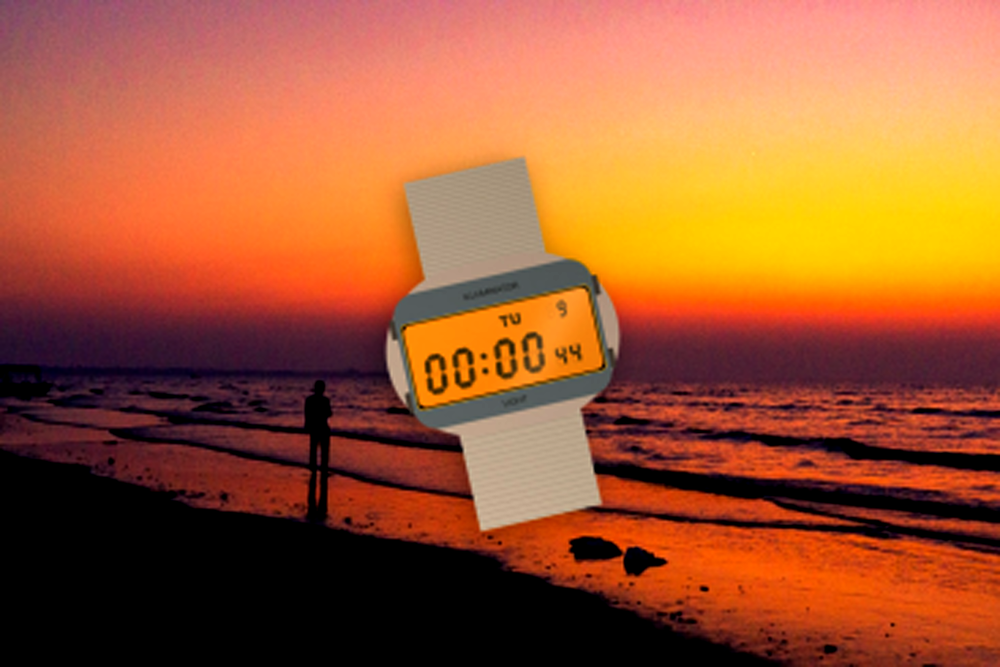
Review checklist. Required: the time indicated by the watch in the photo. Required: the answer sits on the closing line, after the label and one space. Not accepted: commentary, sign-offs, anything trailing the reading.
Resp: 0:00:44
